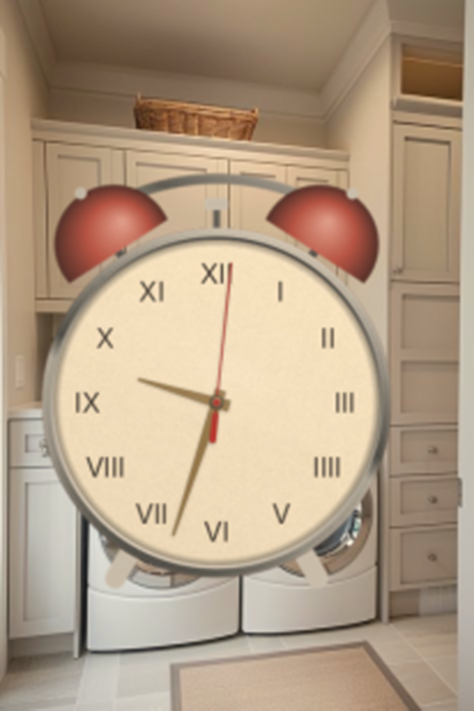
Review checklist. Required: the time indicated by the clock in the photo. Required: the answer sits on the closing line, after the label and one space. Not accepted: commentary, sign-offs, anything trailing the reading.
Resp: 9:33:01
